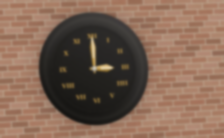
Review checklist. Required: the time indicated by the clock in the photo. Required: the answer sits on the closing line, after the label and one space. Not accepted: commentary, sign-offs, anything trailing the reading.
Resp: 3:00
